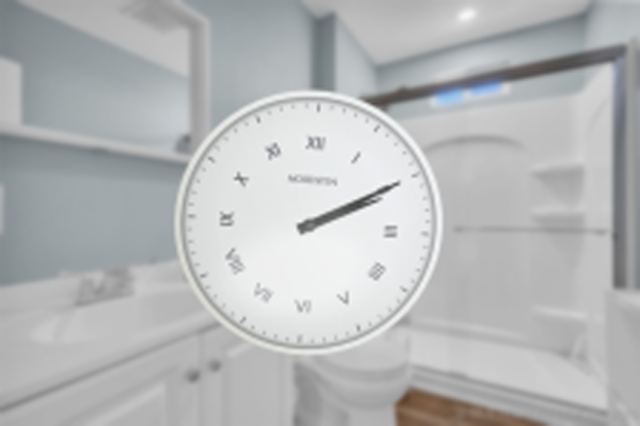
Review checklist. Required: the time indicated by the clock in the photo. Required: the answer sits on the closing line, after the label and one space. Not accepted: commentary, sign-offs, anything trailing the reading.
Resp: 2:10
